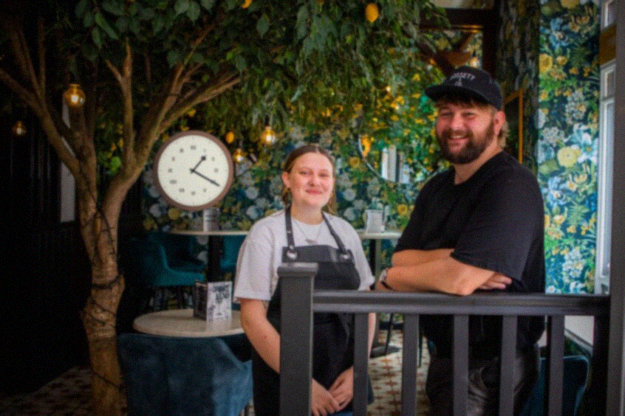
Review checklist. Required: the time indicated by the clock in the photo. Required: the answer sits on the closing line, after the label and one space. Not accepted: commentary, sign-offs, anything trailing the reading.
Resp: 1:20
